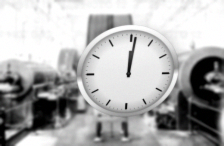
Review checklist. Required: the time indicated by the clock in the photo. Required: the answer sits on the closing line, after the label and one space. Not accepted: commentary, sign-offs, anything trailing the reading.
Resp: 12:01
